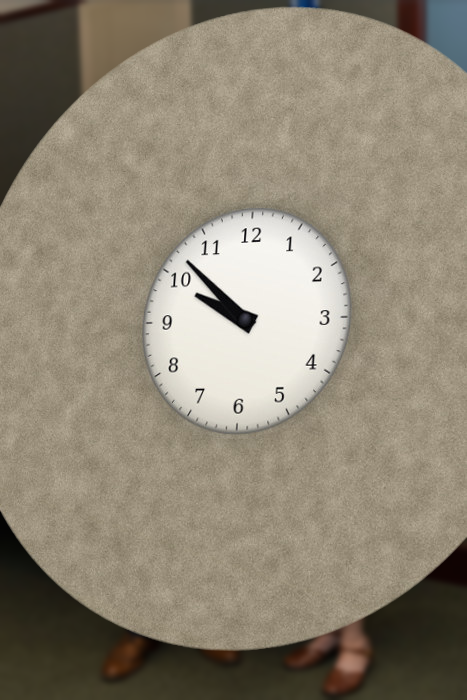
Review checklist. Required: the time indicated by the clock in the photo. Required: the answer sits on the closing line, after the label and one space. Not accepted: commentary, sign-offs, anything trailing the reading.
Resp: 9:52
